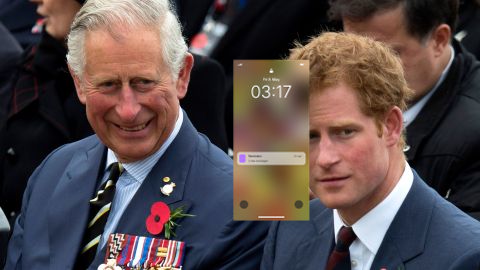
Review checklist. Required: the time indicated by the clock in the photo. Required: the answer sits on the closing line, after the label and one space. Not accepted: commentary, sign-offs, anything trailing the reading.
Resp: 3:17
